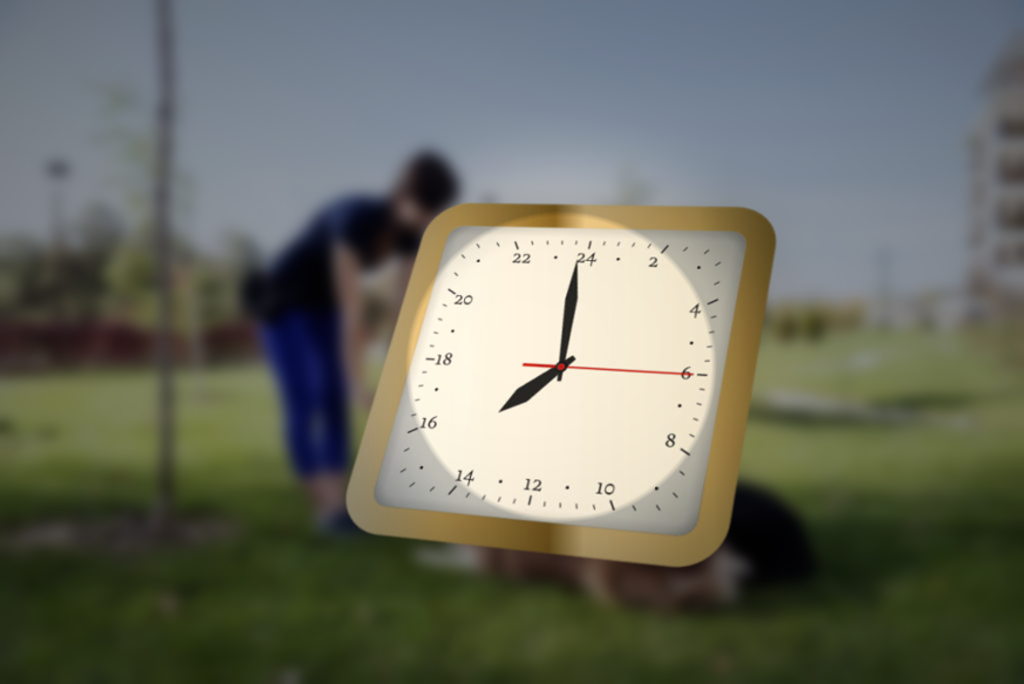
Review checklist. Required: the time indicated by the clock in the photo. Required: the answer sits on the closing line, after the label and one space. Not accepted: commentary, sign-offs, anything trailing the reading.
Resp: 14:59:15
